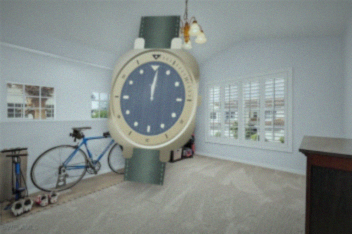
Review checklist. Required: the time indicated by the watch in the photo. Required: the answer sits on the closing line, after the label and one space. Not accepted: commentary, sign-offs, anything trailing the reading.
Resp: 12:01
